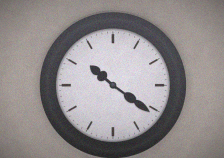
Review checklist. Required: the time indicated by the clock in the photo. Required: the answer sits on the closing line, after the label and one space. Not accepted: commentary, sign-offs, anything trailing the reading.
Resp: 10:21
